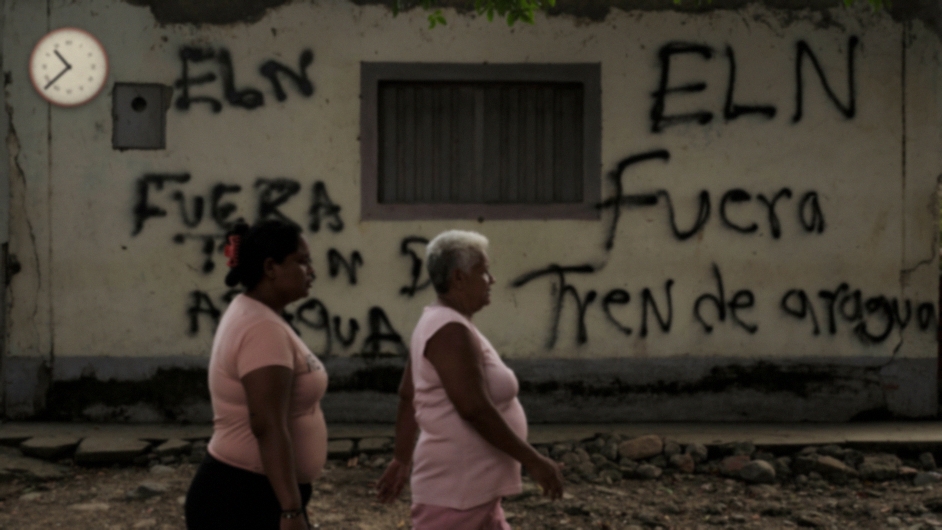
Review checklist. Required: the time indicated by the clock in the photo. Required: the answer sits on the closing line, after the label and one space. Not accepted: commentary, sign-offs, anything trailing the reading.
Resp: 10:38
